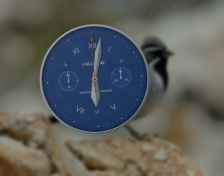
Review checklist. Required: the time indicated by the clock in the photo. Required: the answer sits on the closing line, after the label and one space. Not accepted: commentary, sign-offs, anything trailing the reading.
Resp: 6:02
